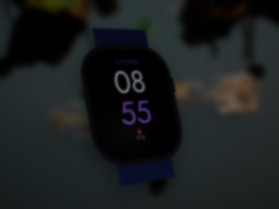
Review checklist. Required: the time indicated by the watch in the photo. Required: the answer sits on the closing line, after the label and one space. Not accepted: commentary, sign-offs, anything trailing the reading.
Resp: 8:55
